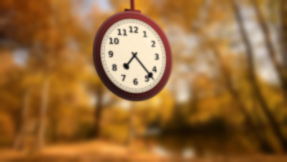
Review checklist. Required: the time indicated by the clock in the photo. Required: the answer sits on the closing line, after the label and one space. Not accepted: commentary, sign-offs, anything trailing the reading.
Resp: 7:23
